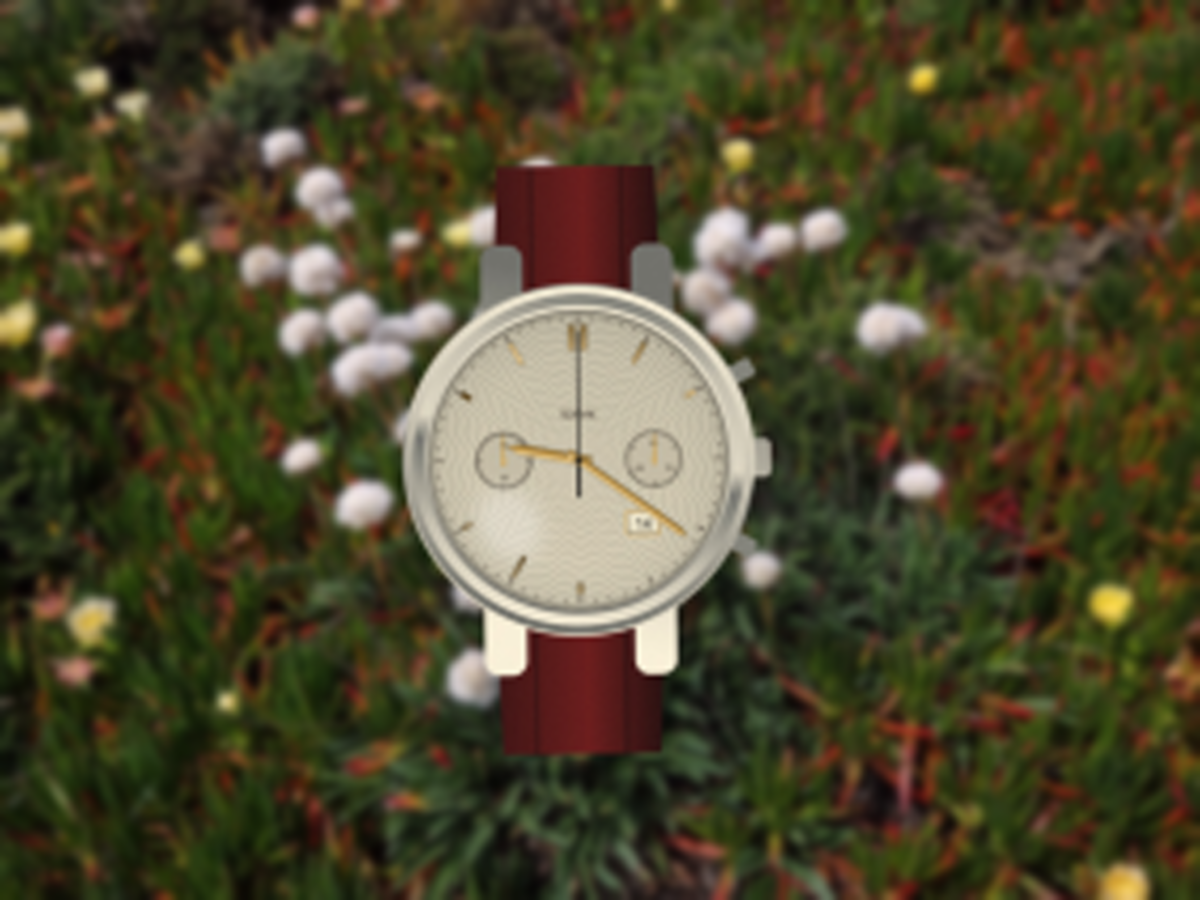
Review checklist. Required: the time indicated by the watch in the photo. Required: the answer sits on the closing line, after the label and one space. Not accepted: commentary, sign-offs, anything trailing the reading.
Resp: 9:21
